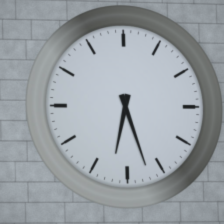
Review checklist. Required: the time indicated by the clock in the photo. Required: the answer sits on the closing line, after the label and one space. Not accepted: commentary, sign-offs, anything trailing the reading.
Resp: 6:27
